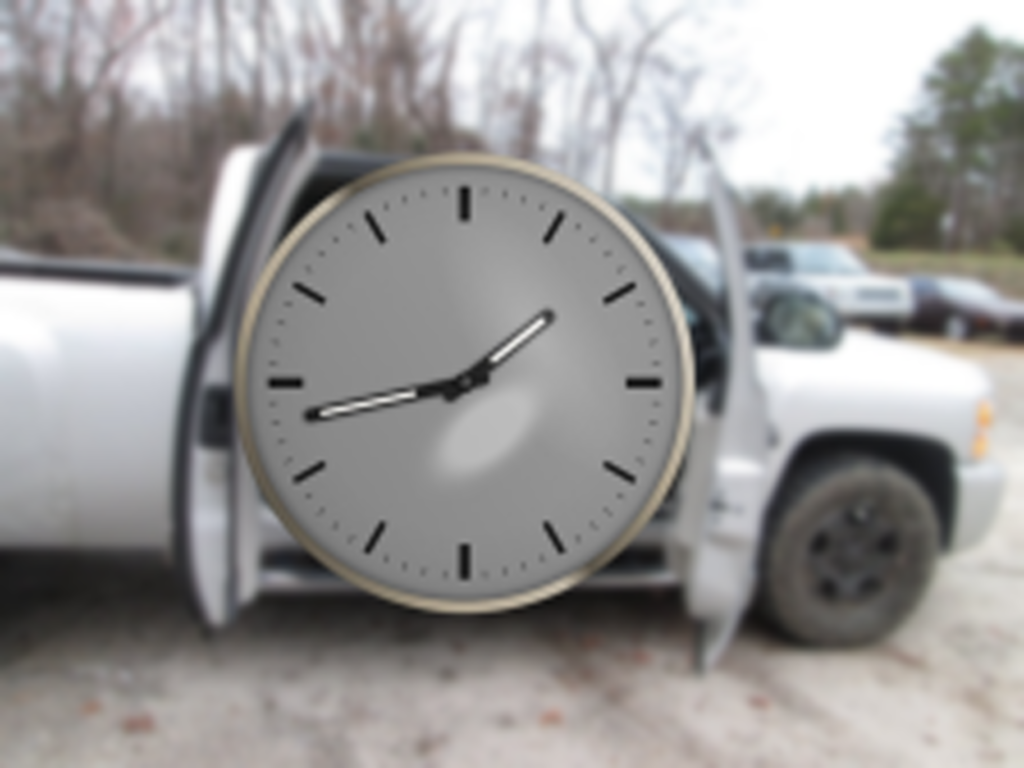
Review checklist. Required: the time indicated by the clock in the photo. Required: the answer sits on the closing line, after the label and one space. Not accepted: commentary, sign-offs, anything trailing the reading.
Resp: 1:43
